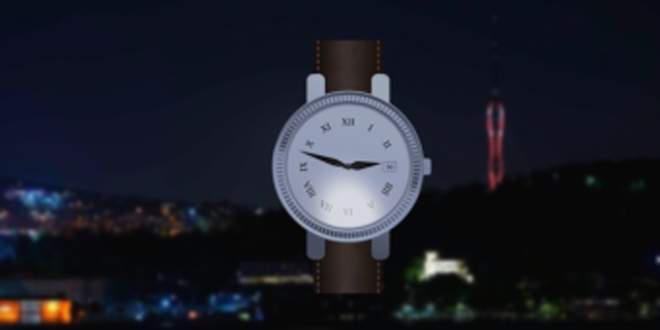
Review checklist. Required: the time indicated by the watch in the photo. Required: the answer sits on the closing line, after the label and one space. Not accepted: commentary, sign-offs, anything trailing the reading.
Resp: 2:48
